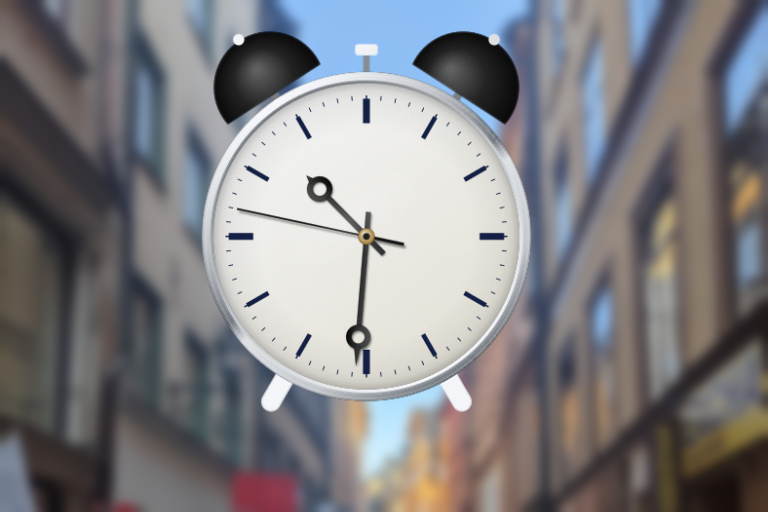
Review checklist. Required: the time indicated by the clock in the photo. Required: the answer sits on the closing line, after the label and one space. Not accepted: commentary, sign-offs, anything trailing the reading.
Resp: 10:30:47
